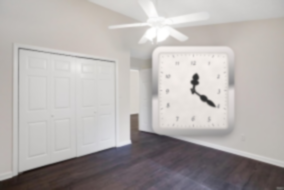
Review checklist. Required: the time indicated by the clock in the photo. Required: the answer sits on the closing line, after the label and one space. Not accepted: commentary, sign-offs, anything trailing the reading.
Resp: 12:21
